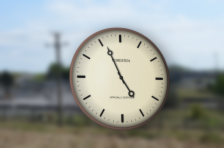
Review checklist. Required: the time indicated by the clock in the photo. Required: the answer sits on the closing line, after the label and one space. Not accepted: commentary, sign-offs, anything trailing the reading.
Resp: 4:56
